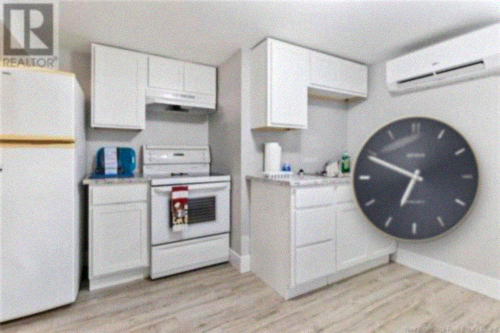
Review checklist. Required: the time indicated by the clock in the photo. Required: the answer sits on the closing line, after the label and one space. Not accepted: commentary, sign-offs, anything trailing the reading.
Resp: 6:49
